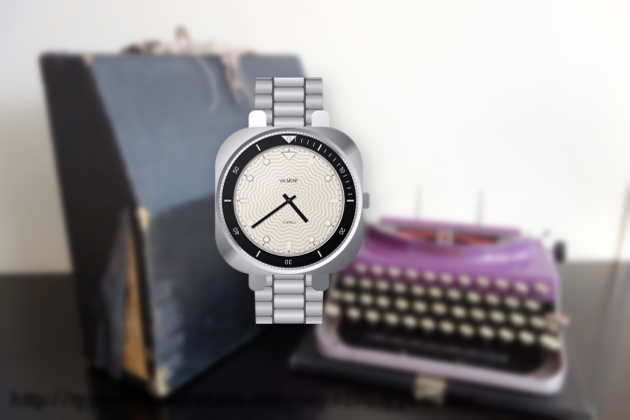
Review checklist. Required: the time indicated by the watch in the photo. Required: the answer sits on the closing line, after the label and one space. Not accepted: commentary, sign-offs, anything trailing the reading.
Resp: 4:39
